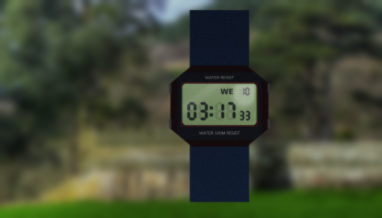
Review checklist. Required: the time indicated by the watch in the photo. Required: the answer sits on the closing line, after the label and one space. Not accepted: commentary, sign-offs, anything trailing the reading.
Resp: 3:17:33
